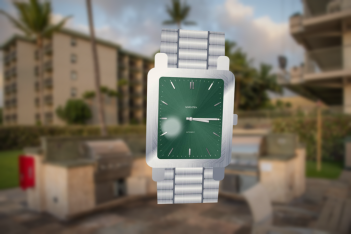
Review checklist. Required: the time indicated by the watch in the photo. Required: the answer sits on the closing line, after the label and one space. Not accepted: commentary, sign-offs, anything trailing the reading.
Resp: 3:15
